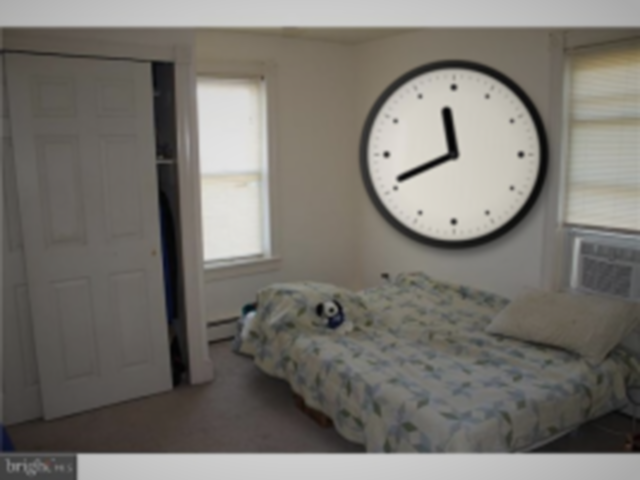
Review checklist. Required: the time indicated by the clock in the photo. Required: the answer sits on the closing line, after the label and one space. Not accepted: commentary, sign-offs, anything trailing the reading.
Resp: 11:41
